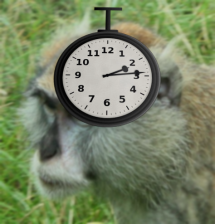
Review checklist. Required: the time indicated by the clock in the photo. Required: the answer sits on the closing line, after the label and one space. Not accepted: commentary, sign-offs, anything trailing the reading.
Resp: 2:14
